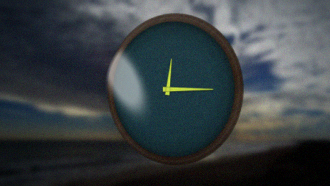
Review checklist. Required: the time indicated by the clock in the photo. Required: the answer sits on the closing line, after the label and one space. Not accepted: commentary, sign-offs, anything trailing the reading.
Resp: 12:15
